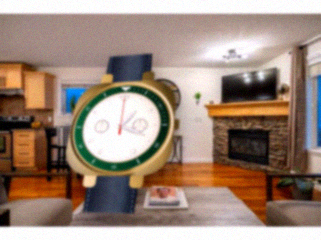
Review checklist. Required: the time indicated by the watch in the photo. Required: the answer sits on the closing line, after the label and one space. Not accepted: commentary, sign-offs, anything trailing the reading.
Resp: 1:19
